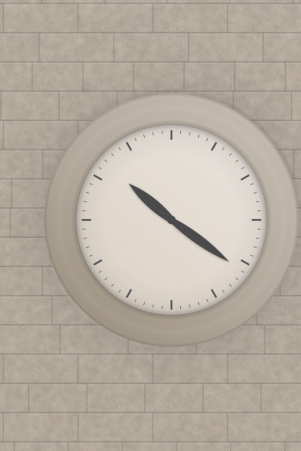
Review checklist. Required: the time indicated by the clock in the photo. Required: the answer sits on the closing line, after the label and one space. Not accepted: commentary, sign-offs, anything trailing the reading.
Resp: 10:21
